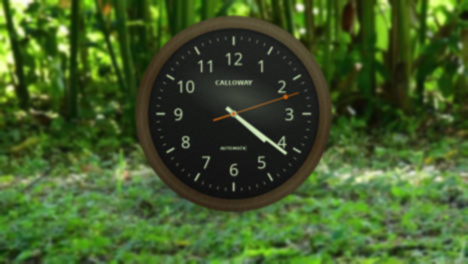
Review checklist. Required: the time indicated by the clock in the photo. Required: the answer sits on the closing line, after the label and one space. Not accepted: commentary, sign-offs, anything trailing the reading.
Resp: 4:21:12
